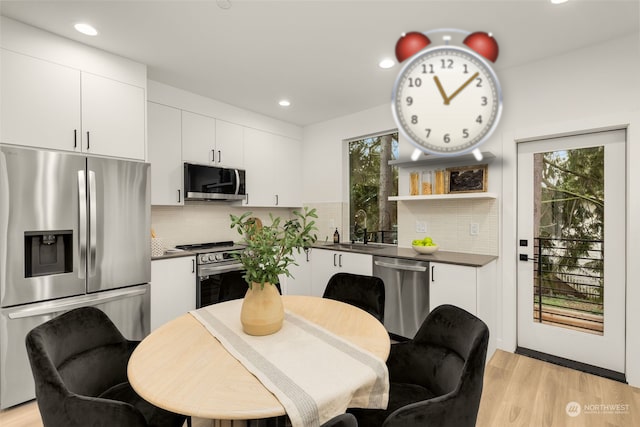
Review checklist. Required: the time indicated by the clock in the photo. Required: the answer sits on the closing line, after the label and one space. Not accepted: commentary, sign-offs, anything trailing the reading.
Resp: 11:08
